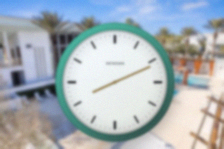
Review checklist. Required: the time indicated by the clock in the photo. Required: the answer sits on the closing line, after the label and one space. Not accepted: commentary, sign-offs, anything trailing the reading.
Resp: 8:11
